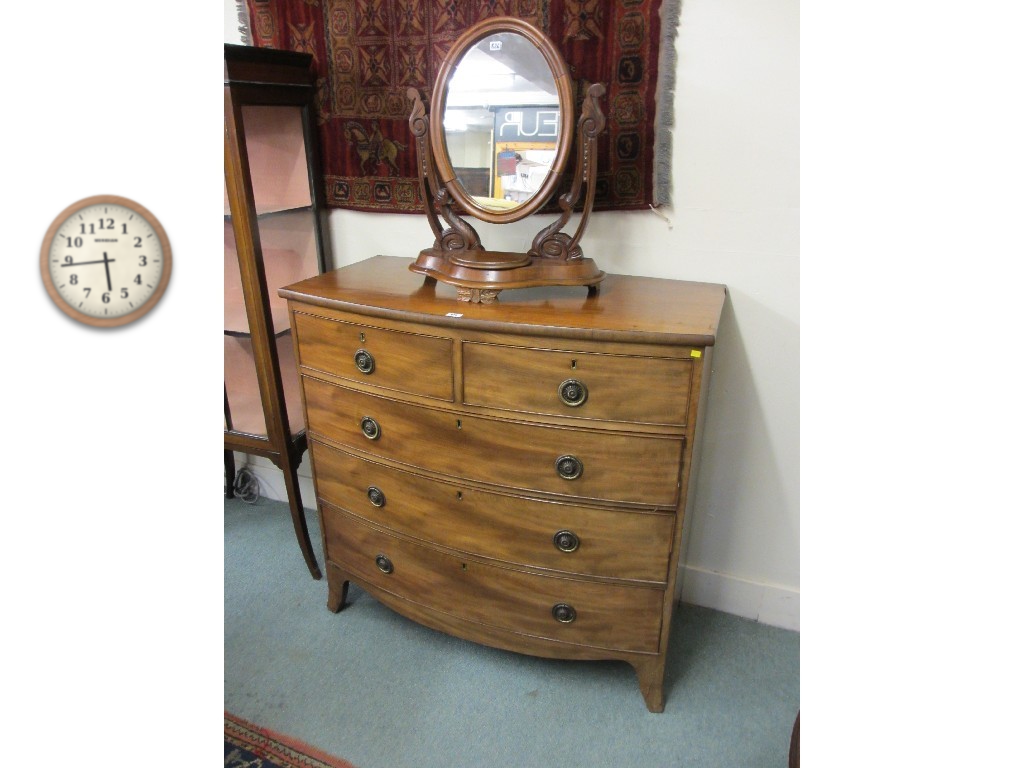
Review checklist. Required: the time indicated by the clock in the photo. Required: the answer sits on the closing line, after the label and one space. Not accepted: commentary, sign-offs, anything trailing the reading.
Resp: 5:44
